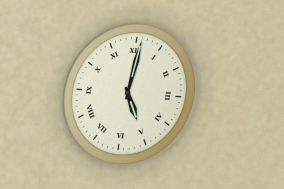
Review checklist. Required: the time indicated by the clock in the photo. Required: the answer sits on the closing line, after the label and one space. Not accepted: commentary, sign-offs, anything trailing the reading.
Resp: 5:01
